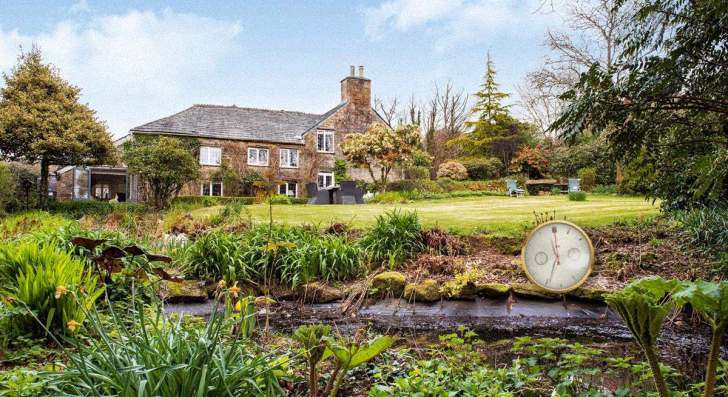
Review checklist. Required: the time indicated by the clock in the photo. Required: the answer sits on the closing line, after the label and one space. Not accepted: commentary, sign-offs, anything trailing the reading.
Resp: 11:34
